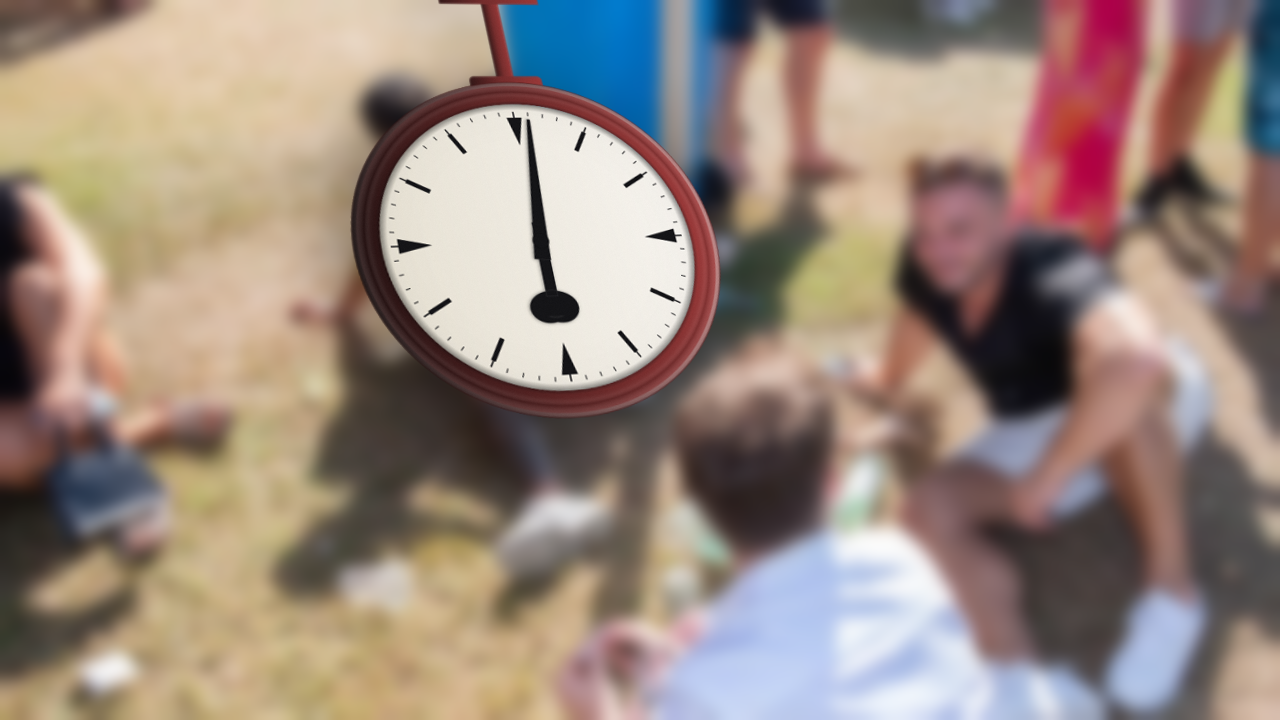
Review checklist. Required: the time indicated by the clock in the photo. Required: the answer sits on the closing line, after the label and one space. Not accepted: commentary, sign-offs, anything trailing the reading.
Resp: 6:01
